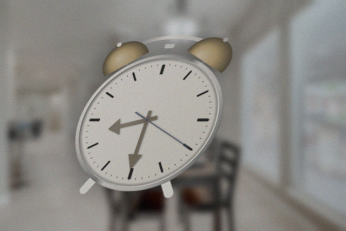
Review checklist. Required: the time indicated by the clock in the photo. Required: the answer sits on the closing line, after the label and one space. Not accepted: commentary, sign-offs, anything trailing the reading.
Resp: 8:30:20
